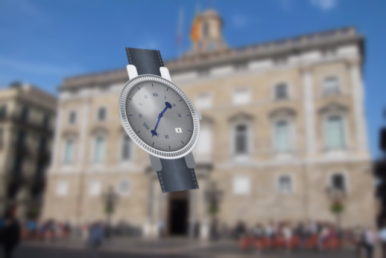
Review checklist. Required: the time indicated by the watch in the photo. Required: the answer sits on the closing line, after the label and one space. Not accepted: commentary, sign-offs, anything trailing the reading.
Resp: 1:36
